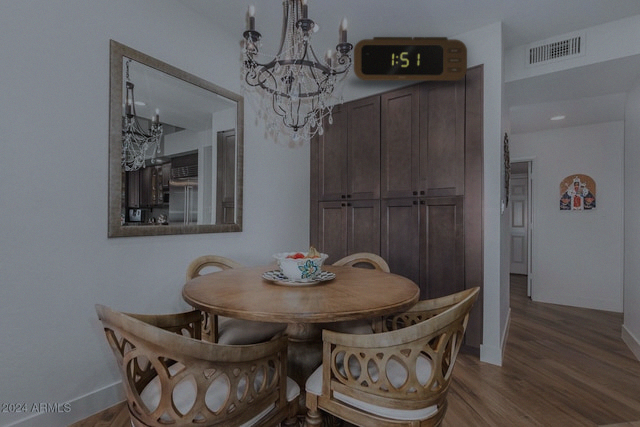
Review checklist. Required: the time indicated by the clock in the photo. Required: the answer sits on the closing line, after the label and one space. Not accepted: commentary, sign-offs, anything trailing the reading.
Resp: 1:51
